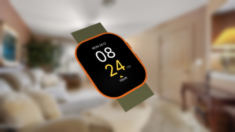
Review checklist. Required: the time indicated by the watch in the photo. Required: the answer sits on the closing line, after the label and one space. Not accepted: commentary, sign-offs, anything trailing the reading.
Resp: 8:24
